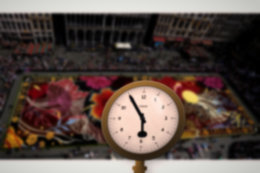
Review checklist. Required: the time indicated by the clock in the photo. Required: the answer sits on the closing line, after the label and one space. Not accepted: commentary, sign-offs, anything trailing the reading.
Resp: 5:55
